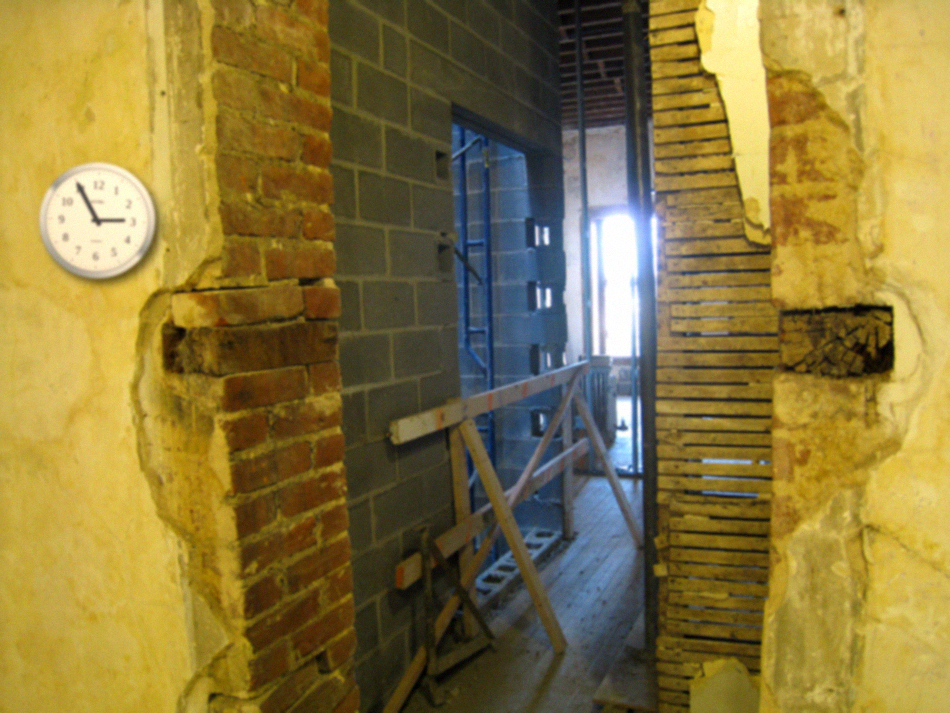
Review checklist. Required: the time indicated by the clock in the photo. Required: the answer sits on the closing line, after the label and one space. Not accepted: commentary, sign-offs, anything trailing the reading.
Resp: 2:55
